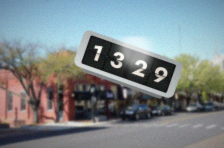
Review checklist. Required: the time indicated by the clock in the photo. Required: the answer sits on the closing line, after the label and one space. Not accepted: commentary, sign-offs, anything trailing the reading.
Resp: 13:29
